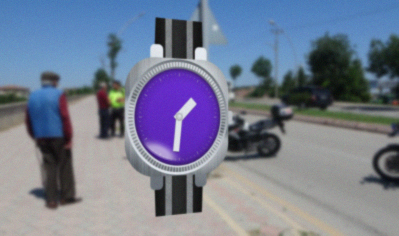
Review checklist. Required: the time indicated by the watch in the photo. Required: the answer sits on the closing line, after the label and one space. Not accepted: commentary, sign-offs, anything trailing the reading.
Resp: 1:31
